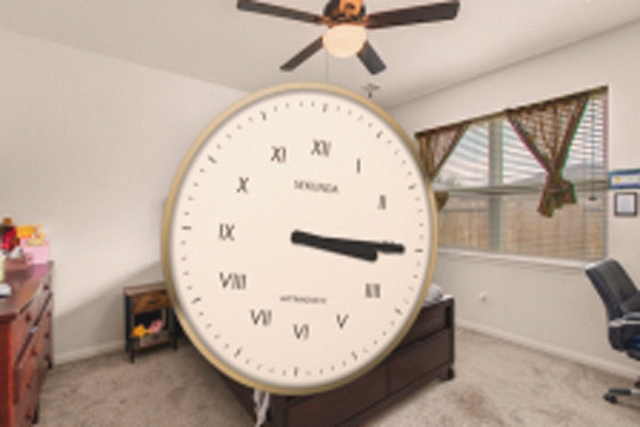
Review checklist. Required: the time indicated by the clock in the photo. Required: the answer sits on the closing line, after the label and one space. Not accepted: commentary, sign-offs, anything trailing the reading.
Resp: 3:15
